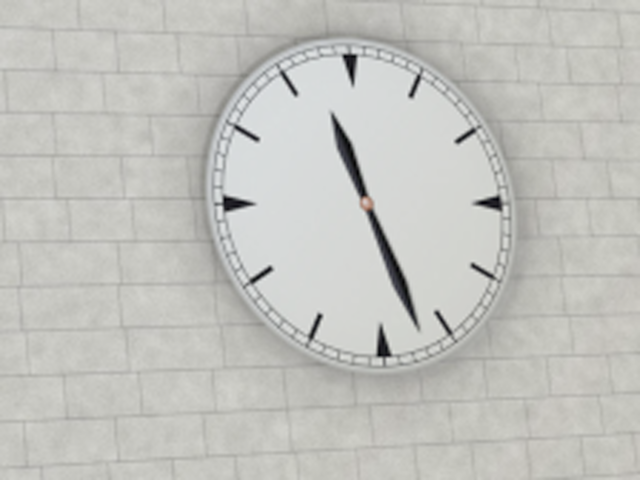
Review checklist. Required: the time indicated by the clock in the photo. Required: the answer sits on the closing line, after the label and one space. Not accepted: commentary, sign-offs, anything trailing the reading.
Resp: 11:27
